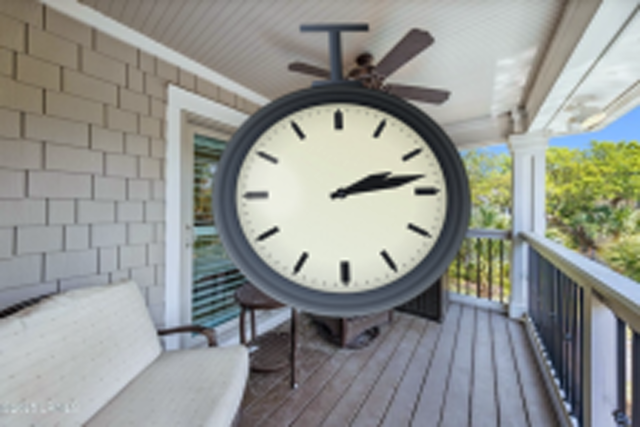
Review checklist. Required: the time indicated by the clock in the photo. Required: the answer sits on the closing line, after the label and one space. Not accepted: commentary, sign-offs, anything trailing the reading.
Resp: 2:13
